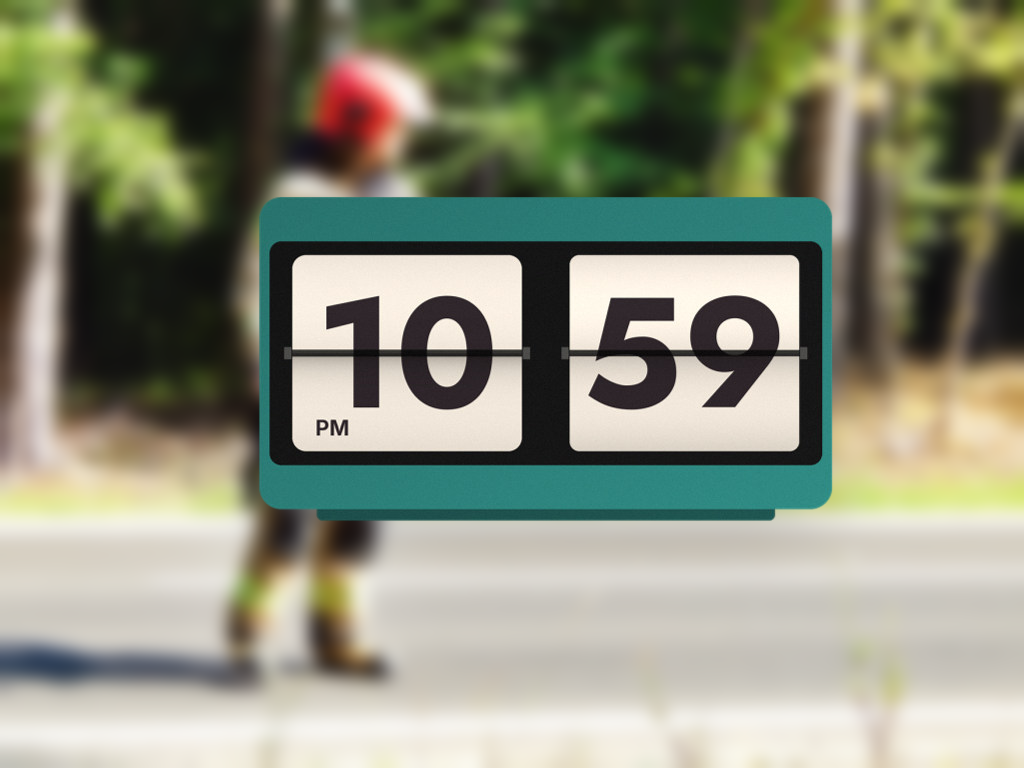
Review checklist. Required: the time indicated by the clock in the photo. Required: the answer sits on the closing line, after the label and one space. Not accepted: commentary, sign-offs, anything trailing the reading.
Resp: 10:59
